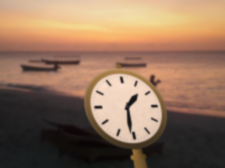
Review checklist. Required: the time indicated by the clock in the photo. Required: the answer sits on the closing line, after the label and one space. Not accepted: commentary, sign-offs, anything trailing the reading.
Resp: 1:31
